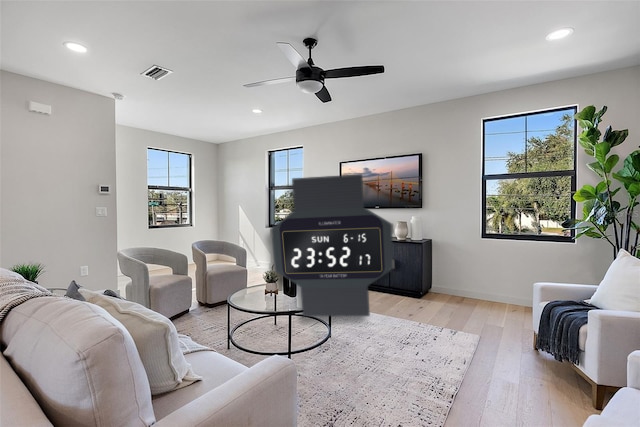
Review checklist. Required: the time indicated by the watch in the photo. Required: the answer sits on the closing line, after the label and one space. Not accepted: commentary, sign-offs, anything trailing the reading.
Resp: 23:52:17
